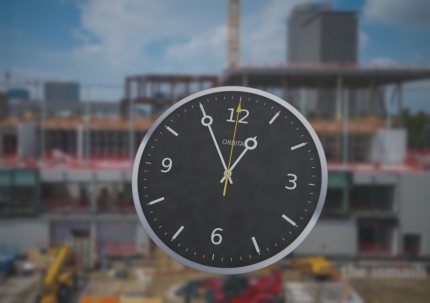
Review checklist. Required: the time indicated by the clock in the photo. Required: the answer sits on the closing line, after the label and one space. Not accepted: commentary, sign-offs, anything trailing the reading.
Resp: 12:55:00
